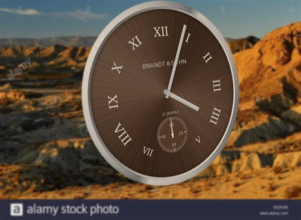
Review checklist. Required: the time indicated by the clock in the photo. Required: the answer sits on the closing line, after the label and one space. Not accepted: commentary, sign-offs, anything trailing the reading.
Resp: 4:04
